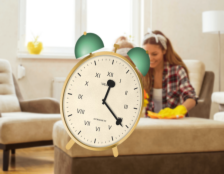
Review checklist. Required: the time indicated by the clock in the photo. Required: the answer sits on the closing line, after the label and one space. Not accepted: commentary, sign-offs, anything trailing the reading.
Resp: 12:21
